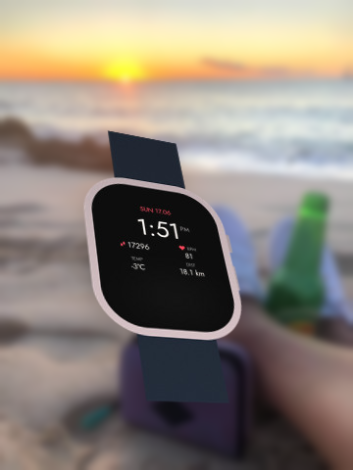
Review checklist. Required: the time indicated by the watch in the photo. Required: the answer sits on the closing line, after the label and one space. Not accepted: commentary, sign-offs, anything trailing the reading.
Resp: 1:51
